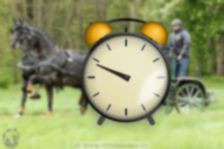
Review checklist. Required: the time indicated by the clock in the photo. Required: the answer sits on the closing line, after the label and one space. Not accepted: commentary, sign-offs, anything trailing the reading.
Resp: 9:49
